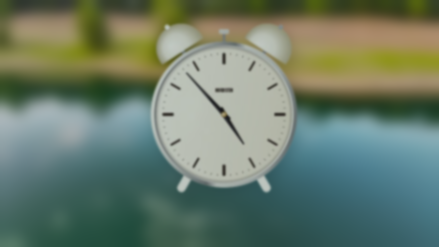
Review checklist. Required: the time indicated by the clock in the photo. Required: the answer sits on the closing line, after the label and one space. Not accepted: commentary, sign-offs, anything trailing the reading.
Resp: 4:53
